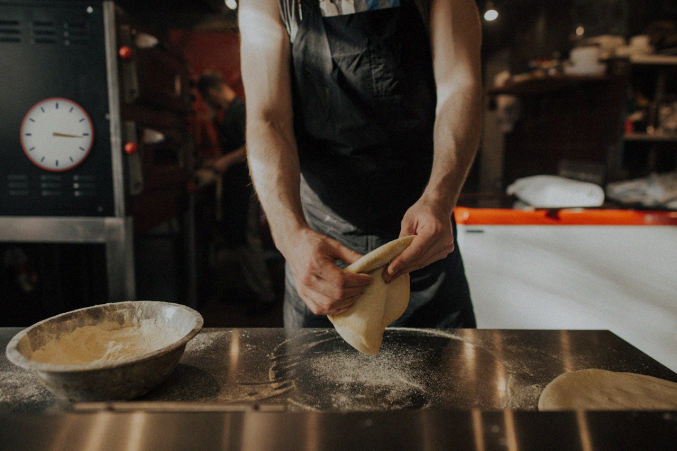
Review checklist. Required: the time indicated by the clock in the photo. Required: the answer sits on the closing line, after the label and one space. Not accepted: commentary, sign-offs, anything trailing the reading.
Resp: 3:16
